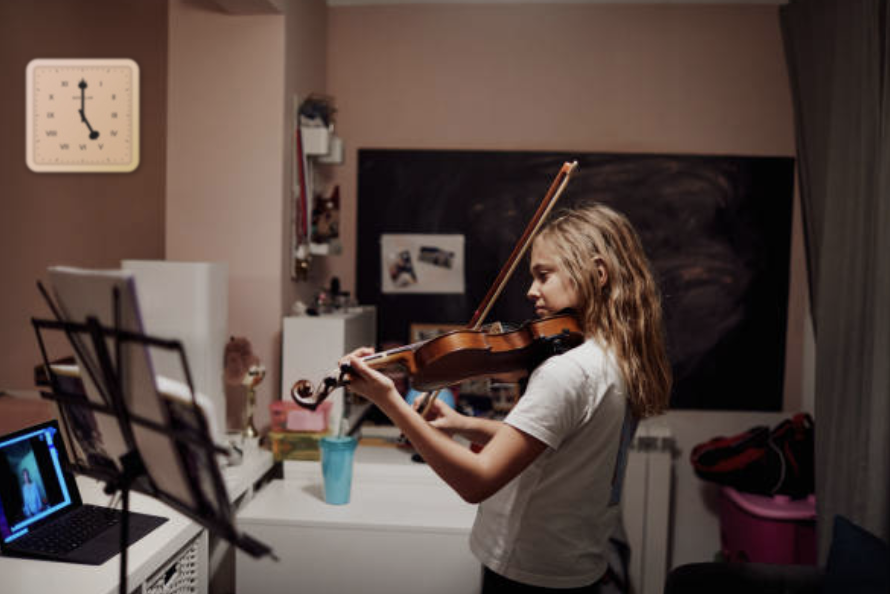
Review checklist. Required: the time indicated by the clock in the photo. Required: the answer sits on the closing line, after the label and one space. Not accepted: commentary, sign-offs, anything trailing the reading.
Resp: 5:00
